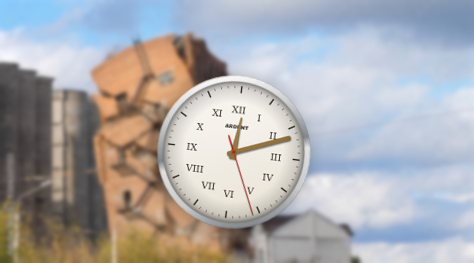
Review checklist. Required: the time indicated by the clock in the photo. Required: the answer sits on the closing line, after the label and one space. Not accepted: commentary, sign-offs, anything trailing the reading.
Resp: 12:11:26
